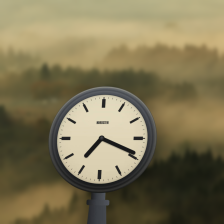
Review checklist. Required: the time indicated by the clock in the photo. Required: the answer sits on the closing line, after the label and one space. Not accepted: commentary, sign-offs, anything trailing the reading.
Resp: 7:19
